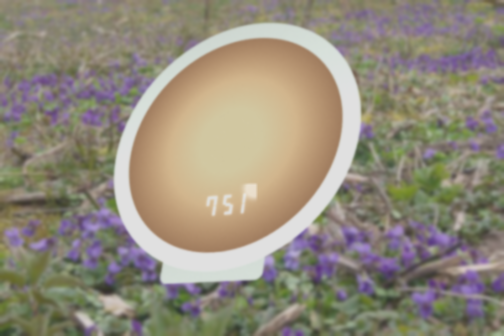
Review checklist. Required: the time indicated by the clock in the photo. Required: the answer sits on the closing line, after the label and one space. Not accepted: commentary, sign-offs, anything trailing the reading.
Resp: 7:51
